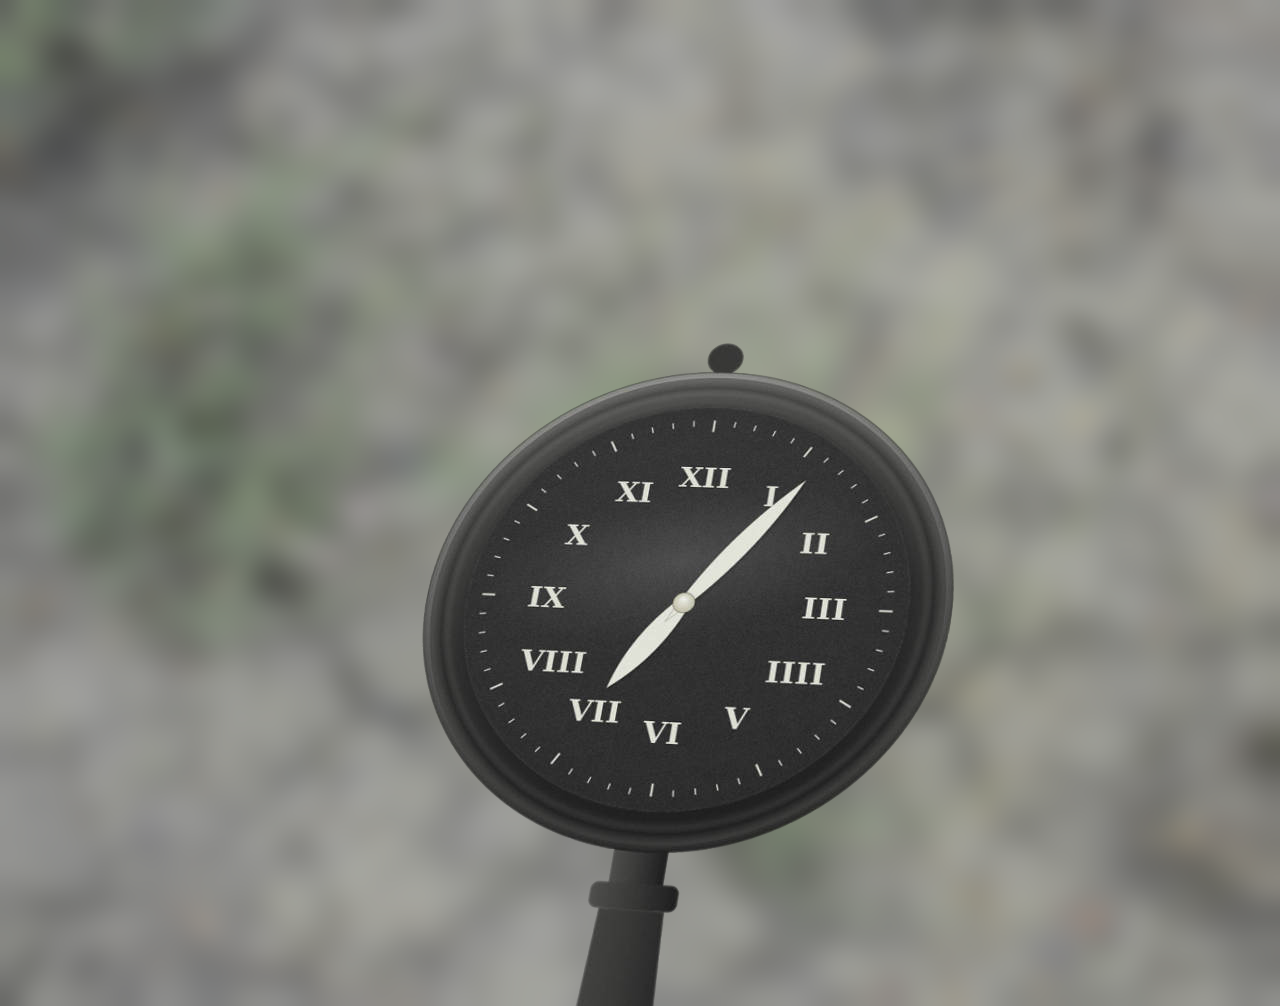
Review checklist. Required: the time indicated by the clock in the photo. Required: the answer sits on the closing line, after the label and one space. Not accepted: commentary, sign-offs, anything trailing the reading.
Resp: 7:06
